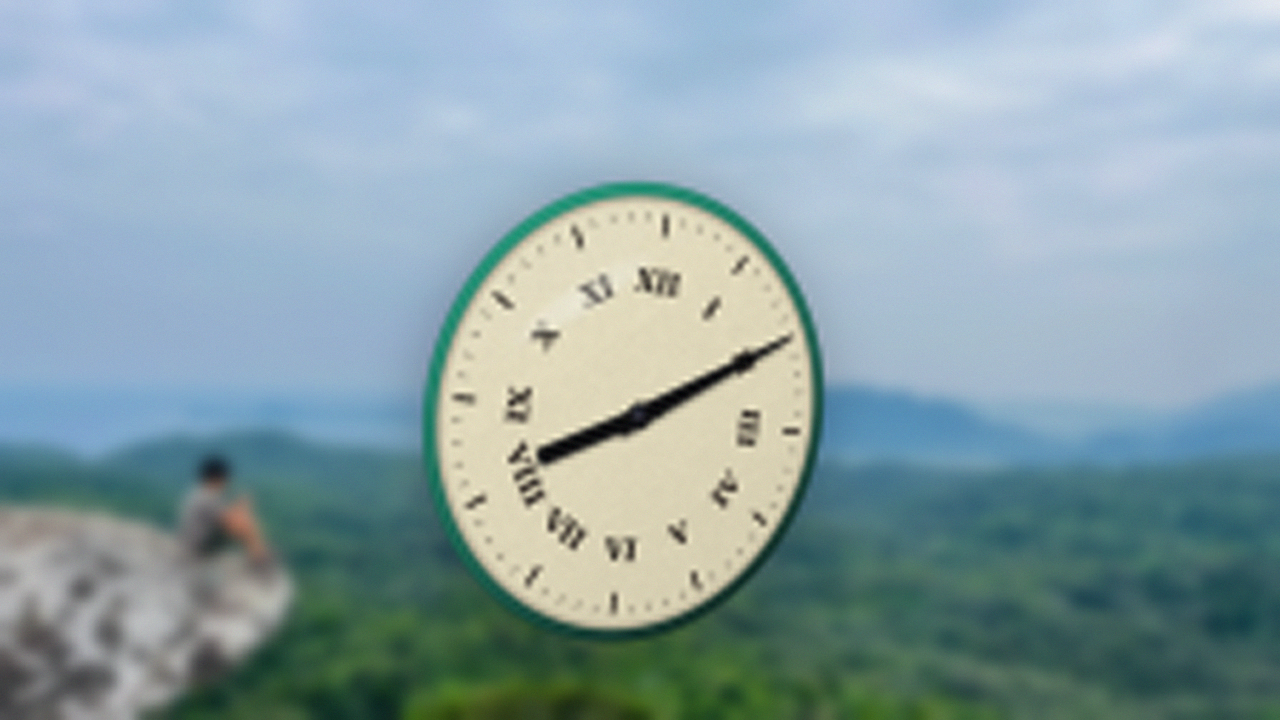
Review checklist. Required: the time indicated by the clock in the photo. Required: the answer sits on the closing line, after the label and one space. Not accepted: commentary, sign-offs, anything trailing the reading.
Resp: 8:10
